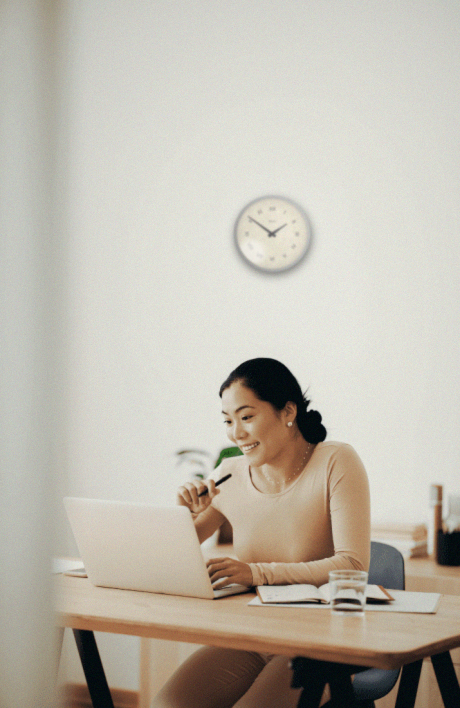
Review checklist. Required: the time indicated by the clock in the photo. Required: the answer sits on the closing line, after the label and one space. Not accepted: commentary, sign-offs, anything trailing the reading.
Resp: 1:51
